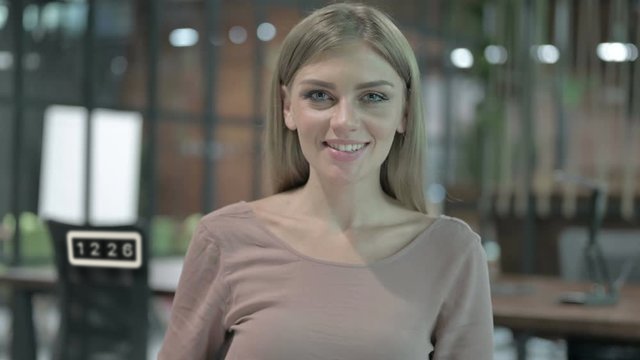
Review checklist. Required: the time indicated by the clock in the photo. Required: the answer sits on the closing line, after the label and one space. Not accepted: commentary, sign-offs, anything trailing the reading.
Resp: 12:26
